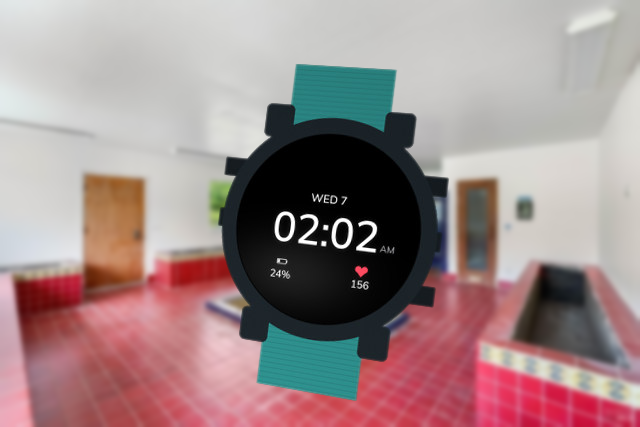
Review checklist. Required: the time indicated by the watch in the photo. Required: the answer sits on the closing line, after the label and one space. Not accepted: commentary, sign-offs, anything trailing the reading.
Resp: 2:02
